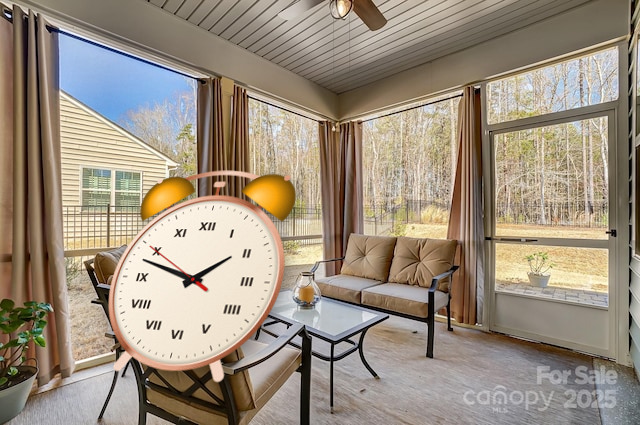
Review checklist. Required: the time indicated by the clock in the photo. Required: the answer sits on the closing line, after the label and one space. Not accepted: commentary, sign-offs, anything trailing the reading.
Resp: 1:47:50
